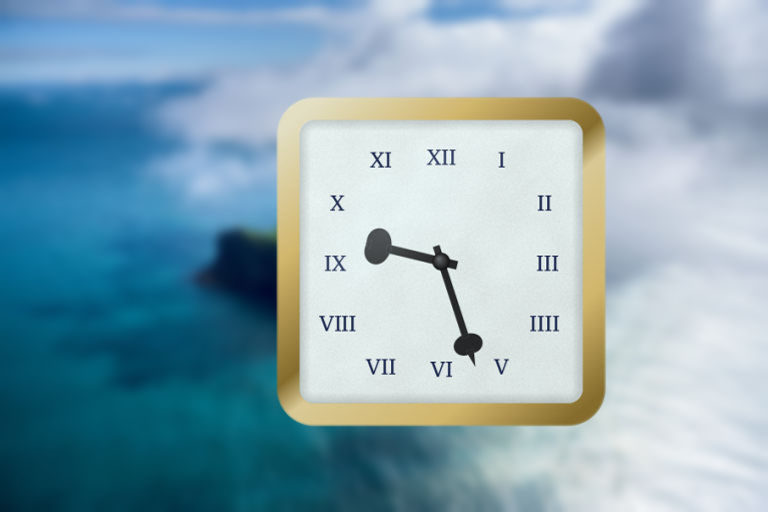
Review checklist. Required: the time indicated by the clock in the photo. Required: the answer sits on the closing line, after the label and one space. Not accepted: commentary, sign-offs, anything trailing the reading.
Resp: 9:27
